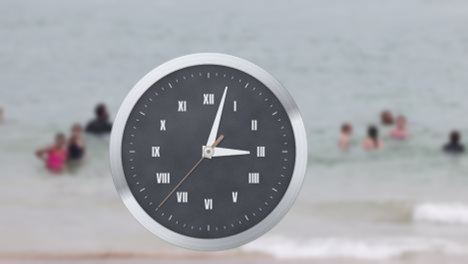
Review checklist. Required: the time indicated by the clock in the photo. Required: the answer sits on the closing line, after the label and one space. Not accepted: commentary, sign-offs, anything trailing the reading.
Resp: 3:02:37
